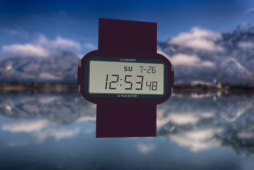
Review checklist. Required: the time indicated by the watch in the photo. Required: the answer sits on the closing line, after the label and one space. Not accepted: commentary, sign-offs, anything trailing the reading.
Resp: 12:53:48
